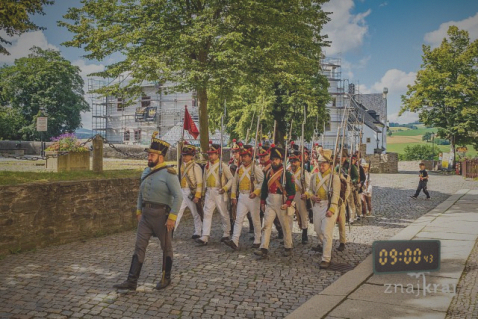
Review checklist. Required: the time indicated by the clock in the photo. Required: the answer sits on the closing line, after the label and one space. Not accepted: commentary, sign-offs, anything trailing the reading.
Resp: 9:00:43
